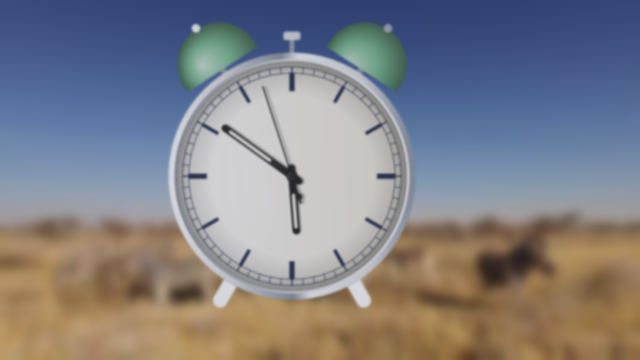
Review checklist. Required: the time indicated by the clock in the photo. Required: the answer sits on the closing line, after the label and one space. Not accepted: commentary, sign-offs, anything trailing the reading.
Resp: 5:50:57
